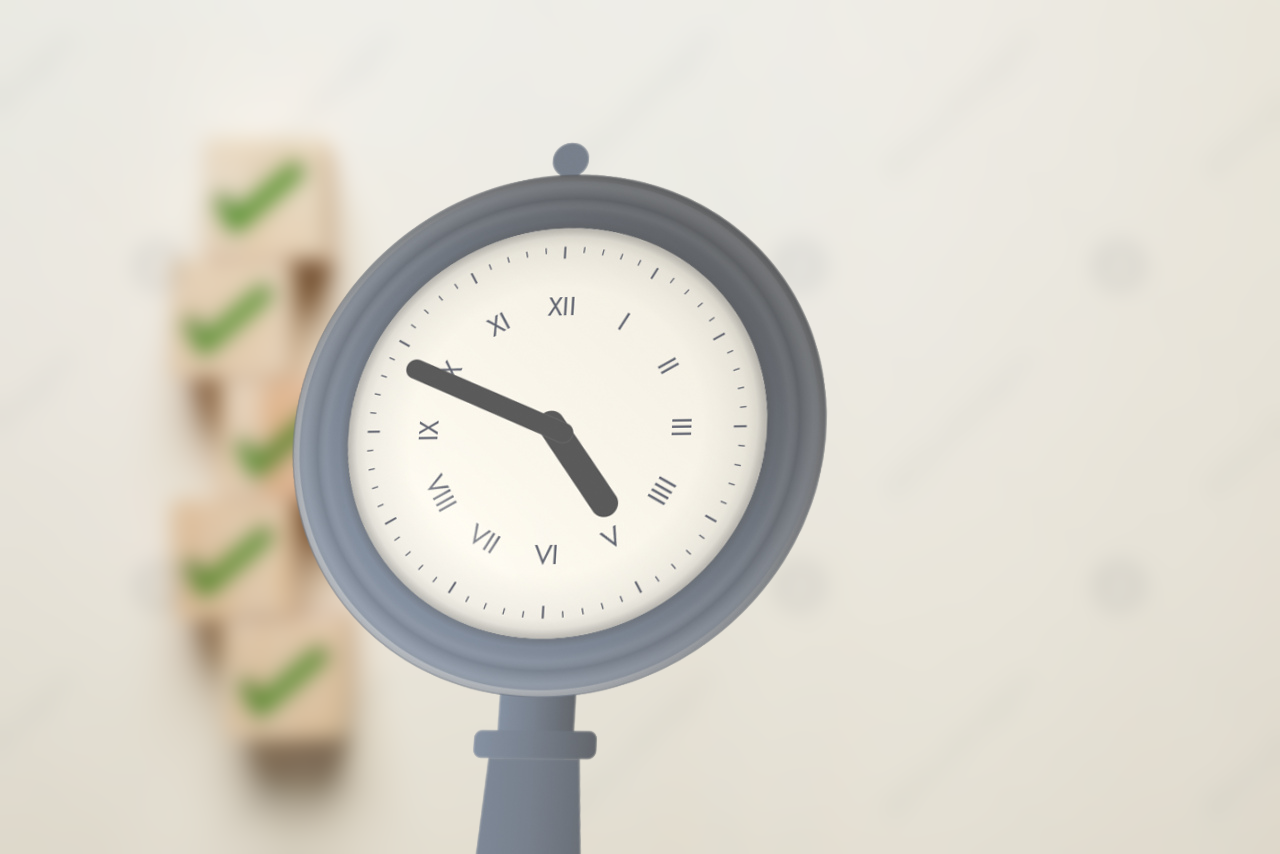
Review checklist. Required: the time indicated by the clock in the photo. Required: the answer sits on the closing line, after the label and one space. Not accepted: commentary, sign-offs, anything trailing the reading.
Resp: 4:49
